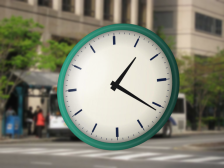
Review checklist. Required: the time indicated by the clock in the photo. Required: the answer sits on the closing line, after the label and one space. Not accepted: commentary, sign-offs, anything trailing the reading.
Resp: 1:21
